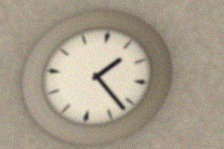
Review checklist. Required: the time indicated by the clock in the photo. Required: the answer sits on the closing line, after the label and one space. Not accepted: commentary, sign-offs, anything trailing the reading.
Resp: 1:22
